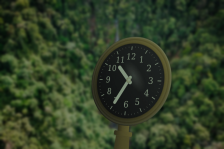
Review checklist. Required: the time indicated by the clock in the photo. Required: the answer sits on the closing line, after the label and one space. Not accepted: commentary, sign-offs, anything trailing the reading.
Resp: 10:35
